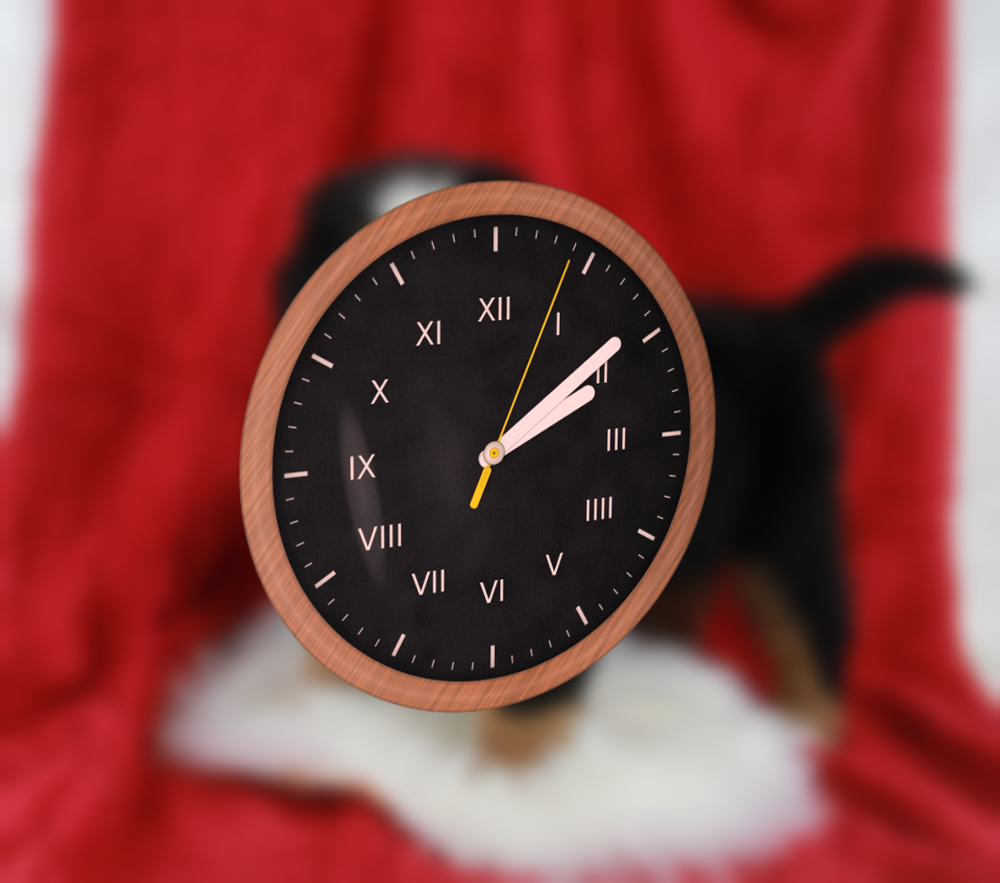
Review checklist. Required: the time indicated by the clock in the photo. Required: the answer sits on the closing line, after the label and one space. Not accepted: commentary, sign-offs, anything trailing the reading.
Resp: 2:09:04
